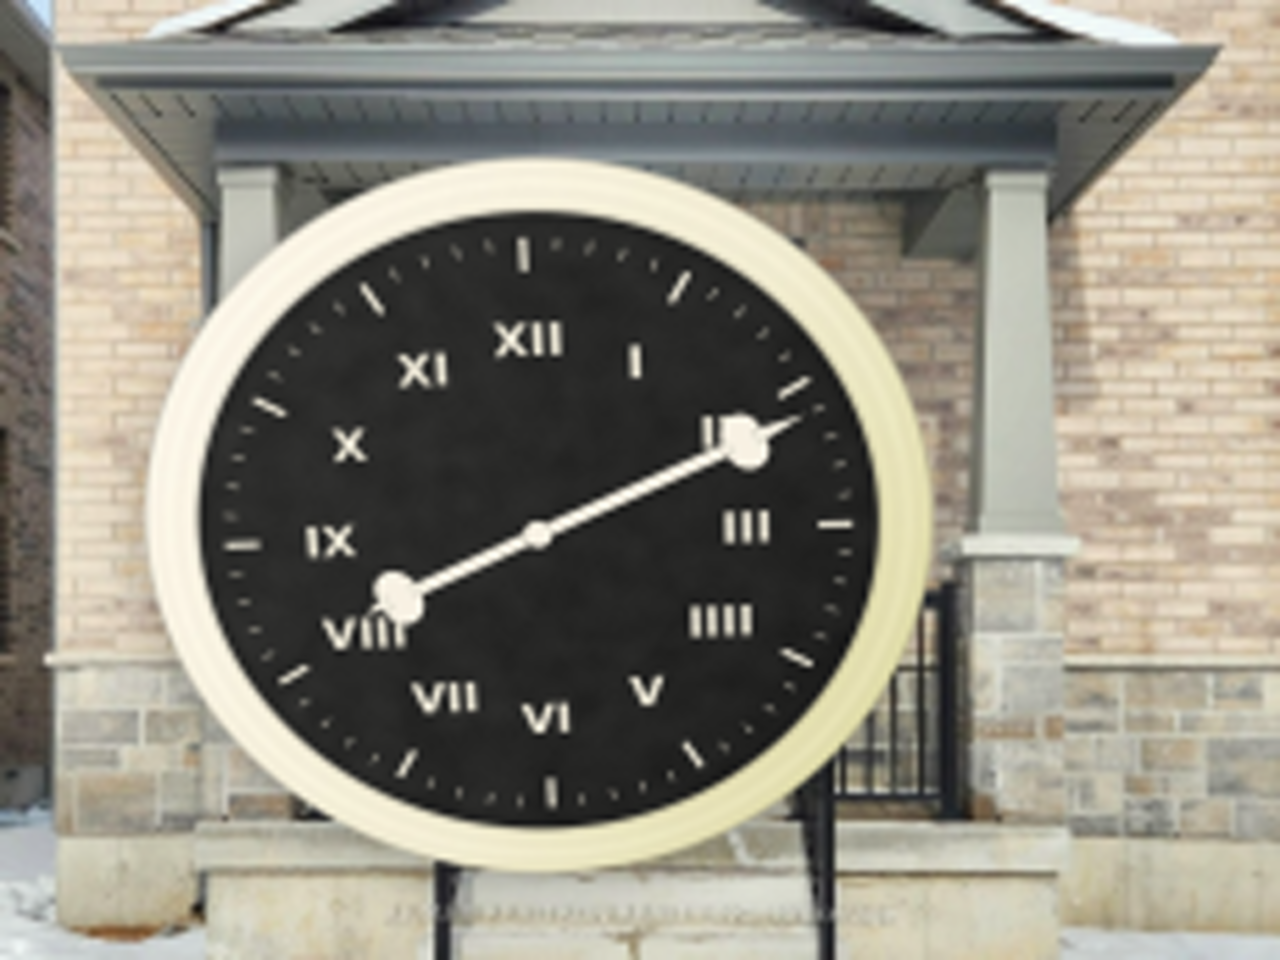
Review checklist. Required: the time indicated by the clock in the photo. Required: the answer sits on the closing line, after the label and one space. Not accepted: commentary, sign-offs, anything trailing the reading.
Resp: 8:11
